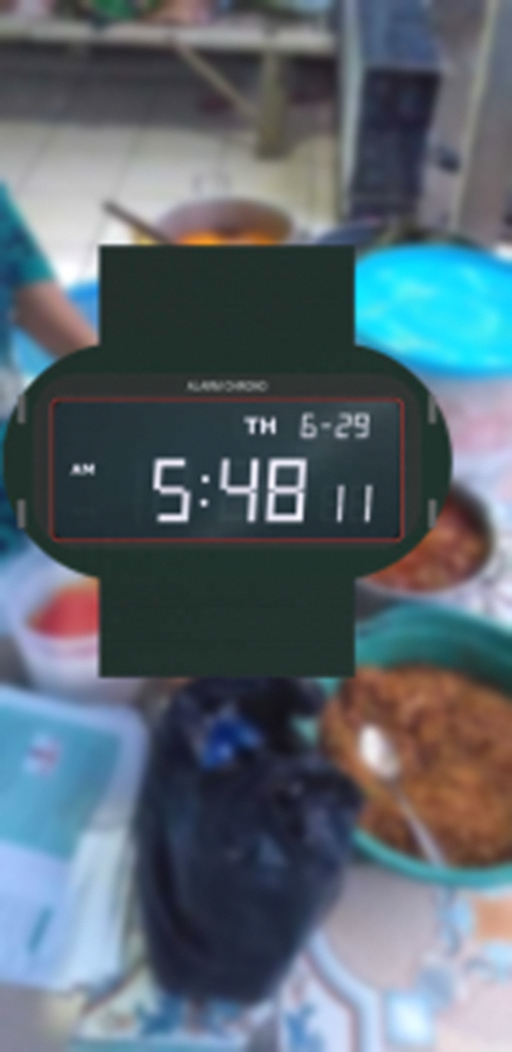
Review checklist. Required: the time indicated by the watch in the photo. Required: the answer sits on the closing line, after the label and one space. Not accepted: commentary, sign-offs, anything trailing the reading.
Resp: 5:48:11
